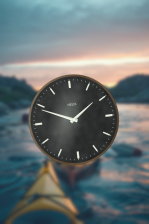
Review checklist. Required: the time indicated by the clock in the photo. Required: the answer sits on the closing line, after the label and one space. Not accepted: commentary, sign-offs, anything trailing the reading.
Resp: 1:49
